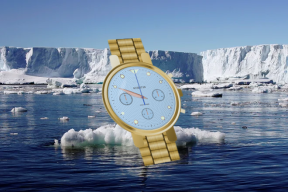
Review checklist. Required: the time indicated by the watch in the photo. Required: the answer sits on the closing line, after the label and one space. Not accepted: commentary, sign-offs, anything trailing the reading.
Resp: 9:50
